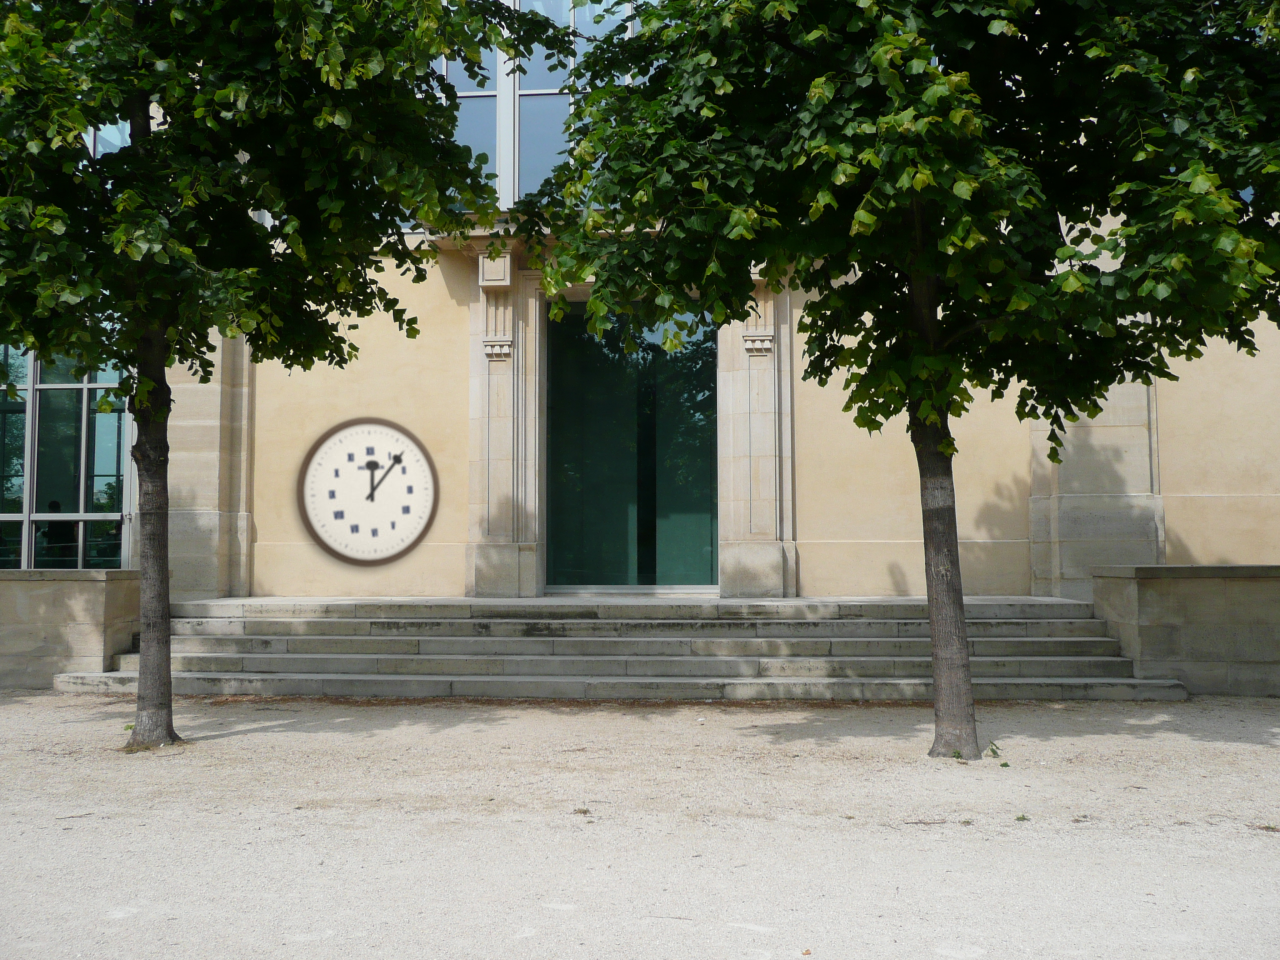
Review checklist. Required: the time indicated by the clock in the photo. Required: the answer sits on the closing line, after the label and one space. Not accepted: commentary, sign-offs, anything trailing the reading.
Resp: 12:07
